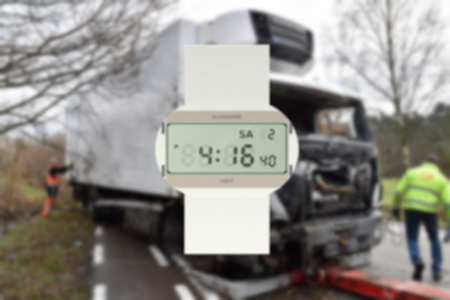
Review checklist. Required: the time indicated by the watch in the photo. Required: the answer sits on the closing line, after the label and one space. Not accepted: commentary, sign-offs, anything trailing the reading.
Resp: 4:16:40
